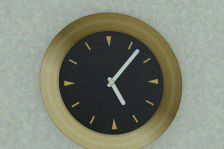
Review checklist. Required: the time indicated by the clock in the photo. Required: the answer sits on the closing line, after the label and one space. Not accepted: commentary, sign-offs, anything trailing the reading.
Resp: 5:07
